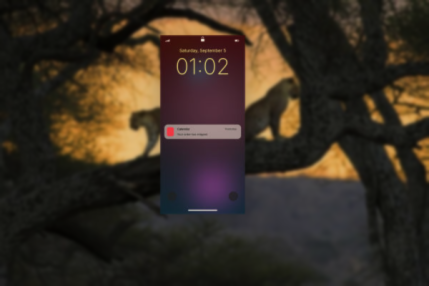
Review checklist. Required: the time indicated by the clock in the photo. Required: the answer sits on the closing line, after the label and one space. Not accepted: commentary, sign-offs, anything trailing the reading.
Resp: 1:02
